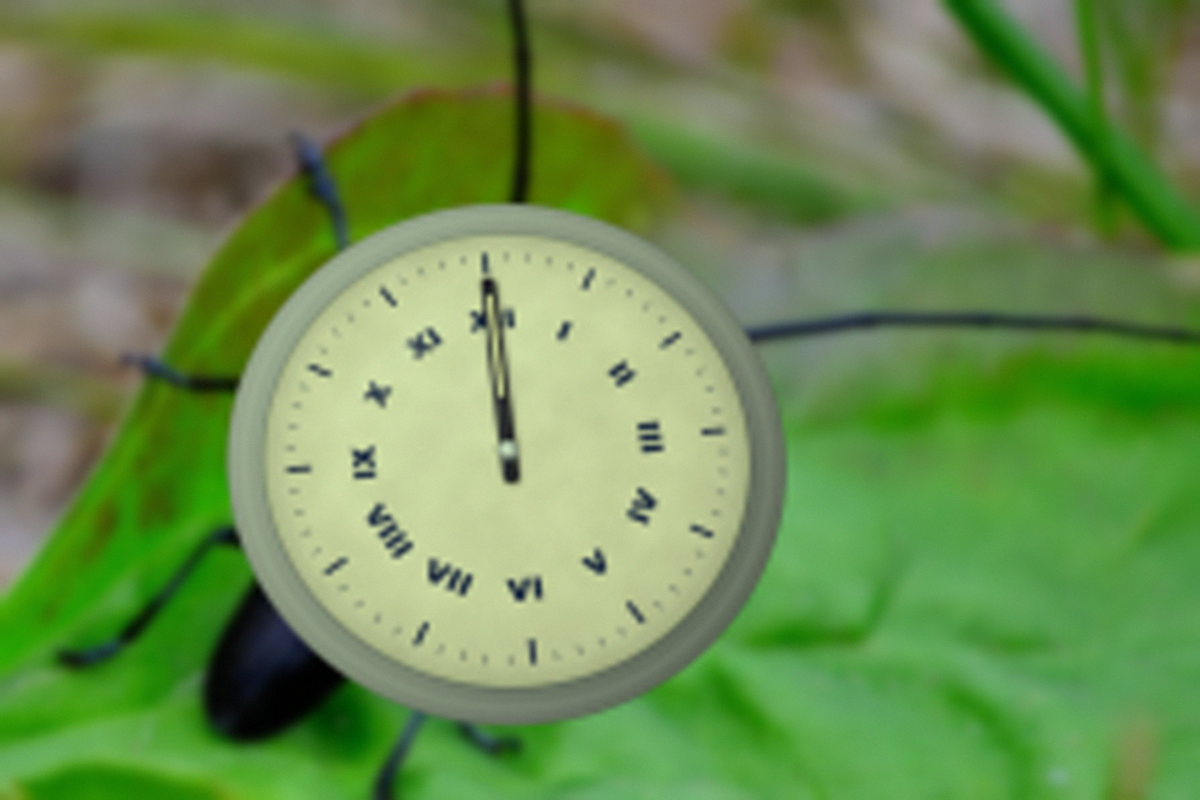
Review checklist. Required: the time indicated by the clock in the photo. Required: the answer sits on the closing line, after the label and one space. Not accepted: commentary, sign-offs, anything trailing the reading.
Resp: 12:00
